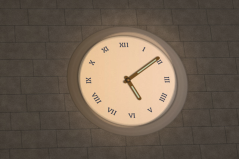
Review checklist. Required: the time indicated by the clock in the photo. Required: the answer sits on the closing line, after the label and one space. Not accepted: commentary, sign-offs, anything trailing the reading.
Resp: 5:09
